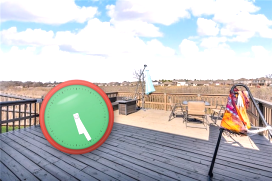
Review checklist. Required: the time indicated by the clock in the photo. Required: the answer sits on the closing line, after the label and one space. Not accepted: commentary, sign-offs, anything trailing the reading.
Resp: 5:25
